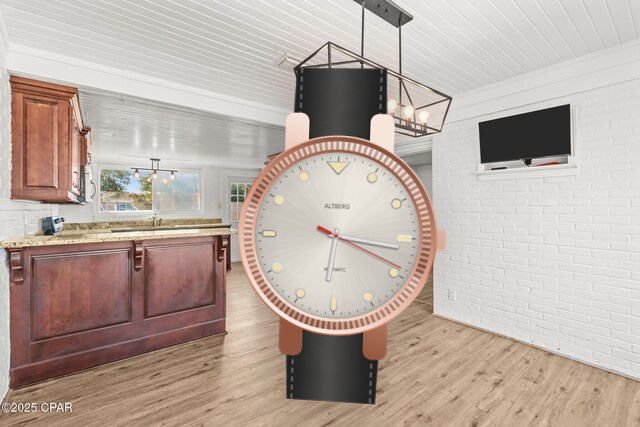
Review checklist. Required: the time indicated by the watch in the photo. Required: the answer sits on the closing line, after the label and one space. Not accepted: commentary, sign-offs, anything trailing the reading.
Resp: 6:16:19
